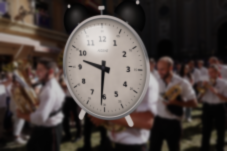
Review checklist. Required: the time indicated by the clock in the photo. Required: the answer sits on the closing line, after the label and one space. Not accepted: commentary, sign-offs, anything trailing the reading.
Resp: 9:31
